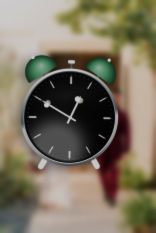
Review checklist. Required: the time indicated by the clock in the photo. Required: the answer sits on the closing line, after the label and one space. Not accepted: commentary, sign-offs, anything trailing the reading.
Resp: 12:50
